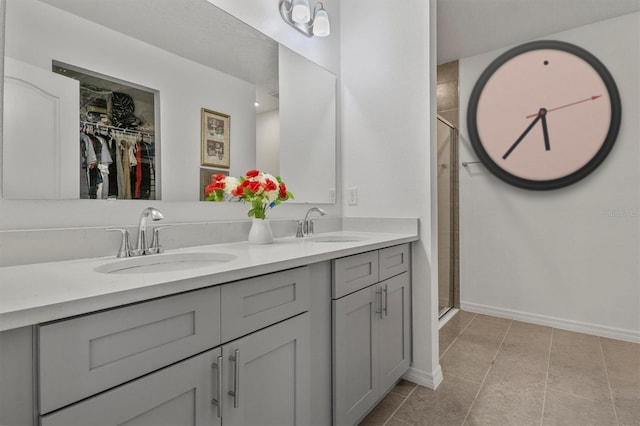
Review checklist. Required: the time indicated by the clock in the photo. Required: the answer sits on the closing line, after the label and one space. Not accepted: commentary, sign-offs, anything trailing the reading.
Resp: 5:36:12
